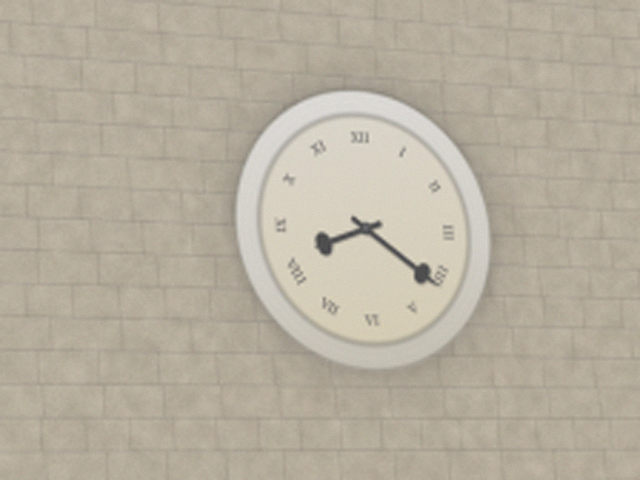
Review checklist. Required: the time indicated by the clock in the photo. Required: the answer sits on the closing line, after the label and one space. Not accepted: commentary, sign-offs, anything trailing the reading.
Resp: 8:21
